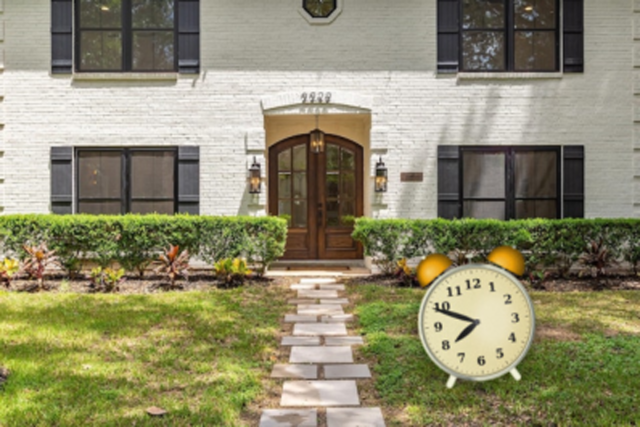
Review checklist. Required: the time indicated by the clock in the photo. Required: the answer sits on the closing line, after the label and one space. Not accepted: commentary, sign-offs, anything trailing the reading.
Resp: 7:49
